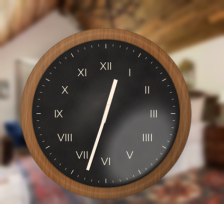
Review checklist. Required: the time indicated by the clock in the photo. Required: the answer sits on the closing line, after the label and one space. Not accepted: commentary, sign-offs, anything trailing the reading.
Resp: 12:33
